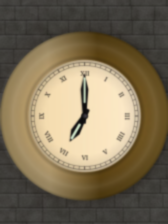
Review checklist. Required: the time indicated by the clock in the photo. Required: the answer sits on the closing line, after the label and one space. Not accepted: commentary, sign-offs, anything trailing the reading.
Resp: 7:00
